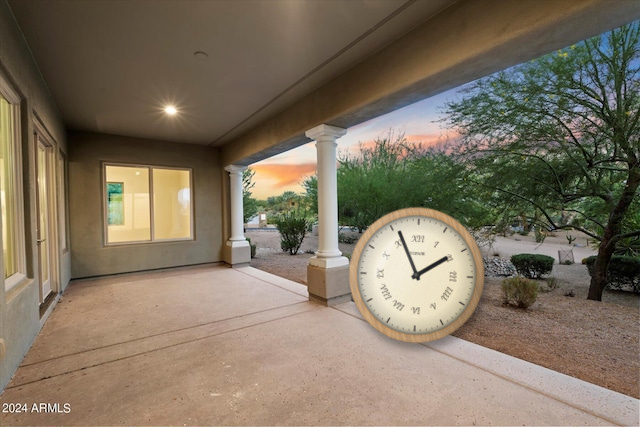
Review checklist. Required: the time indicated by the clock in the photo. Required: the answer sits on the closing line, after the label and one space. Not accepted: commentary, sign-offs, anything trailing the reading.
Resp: 1:56
